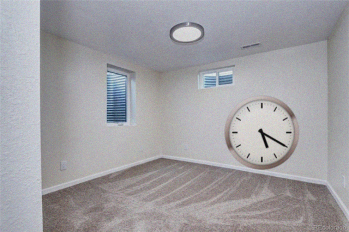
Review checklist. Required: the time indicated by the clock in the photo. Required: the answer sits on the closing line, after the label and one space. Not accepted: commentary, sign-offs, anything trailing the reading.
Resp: 5:20
